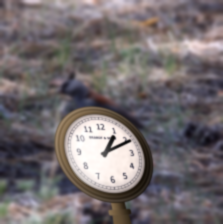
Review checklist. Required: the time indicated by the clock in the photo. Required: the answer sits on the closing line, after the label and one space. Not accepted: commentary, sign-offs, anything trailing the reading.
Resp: 1:11
